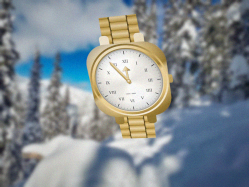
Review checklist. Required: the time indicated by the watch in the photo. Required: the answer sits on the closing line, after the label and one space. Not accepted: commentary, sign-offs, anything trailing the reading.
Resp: 11:54
